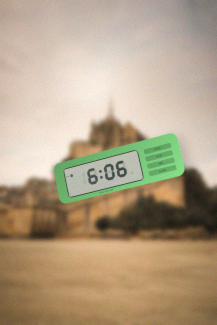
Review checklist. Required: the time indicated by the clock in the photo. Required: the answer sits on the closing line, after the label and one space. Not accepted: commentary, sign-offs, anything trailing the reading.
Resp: 6:06
